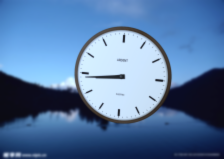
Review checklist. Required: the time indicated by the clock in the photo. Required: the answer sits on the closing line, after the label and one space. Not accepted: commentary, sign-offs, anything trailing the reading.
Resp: 8:44
